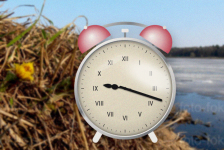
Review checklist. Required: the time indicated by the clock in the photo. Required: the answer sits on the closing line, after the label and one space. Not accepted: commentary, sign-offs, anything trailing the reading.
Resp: 9:18
